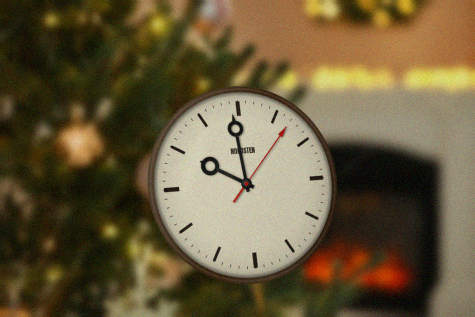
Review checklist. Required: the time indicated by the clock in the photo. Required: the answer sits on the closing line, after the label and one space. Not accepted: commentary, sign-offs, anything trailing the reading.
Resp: 9:59:07
